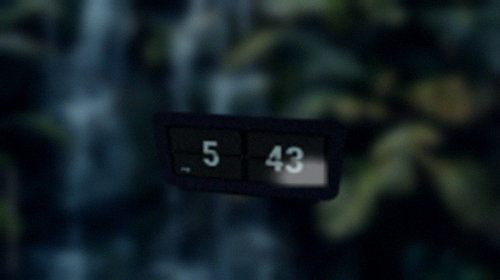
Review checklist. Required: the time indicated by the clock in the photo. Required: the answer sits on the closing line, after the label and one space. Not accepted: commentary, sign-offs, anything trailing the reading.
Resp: 5:43
